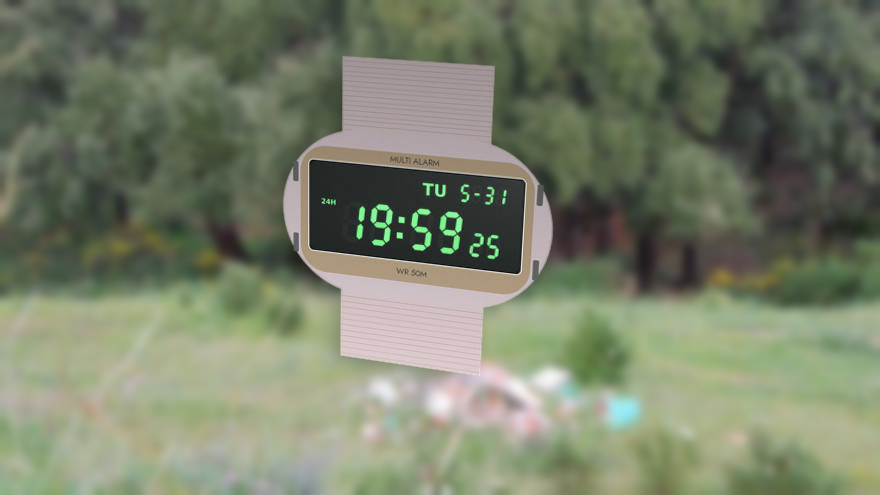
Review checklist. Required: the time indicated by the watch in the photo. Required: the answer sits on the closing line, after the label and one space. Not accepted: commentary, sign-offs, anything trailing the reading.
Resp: 19:59:25
